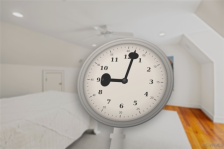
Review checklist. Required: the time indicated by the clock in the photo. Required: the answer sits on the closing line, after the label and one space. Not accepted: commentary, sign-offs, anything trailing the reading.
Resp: 9:02
